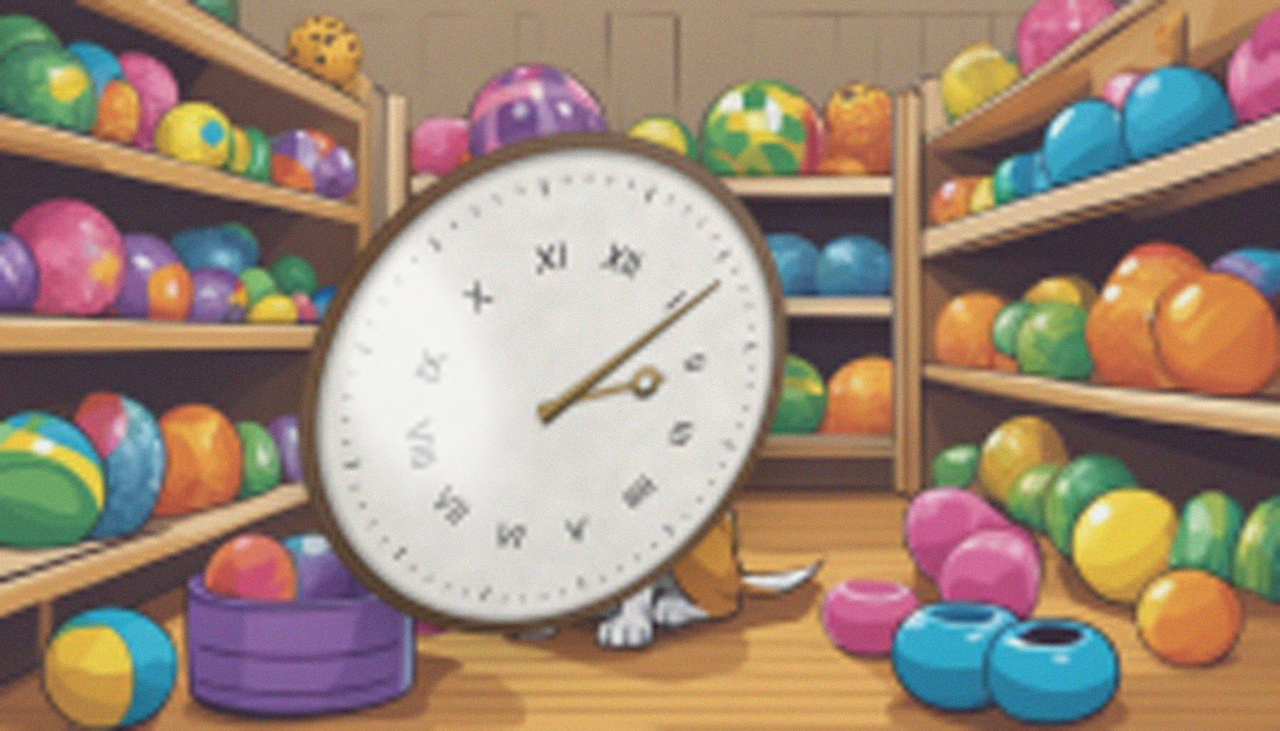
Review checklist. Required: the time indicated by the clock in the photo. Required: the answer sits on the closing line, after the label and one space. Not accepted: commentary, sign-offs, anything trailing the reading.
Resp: 2:06
